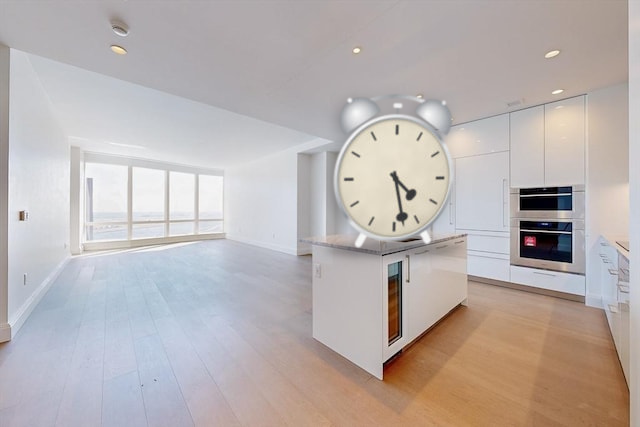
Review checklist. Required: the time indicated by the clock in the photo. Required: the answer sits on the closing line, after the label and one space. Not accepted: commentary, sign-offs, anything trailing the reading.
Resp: 4:28
